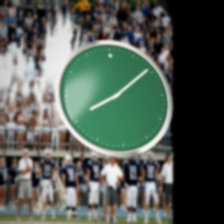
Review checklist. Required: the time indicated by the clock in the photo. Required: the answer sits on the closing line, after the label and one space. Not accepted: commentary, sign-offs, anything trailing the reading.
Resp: 8:09
